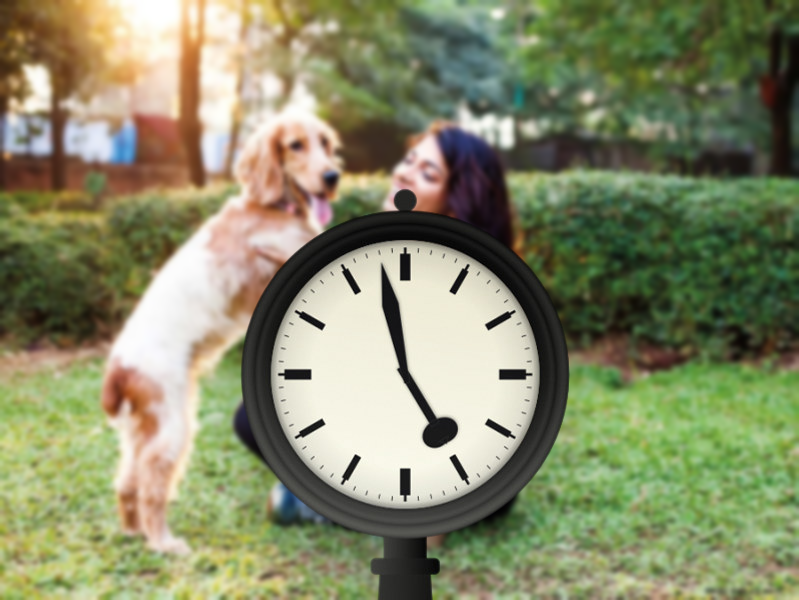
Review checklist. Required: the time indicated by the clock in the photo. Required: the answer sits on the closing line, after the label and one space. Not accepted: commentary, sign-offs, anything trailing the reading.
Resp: 4:58
